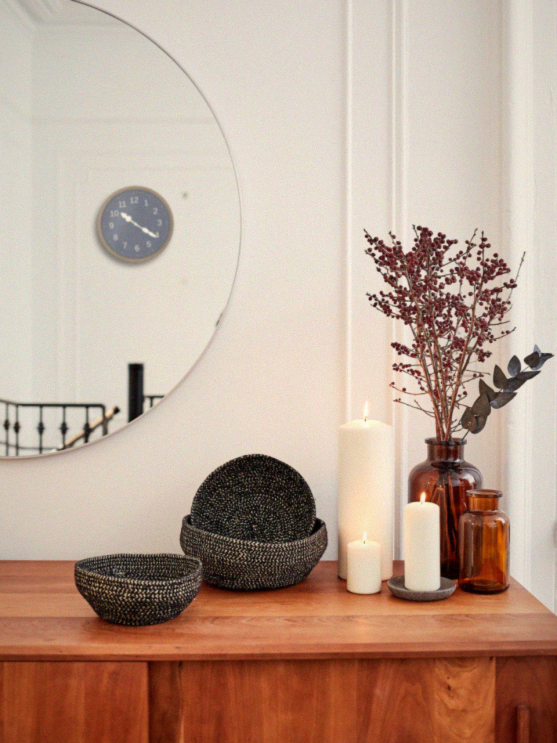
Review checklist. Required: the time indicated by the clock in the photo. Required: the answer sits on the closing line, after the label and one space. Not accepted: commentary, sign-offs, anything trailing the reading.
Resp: 10:21
